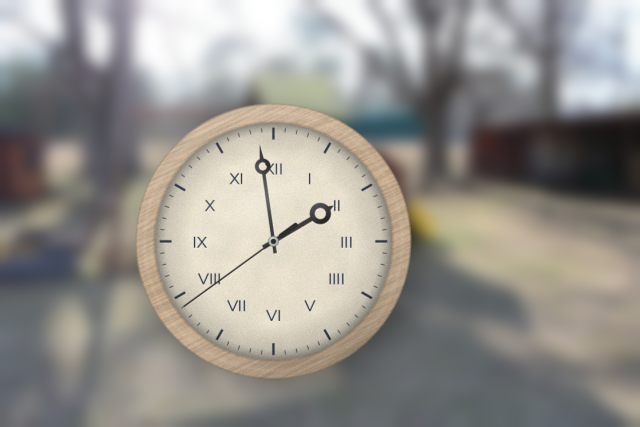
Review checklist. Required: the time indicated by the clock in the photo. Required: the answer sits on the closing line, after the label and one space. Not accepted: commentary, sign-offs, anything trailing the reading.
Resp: 1:58:39
